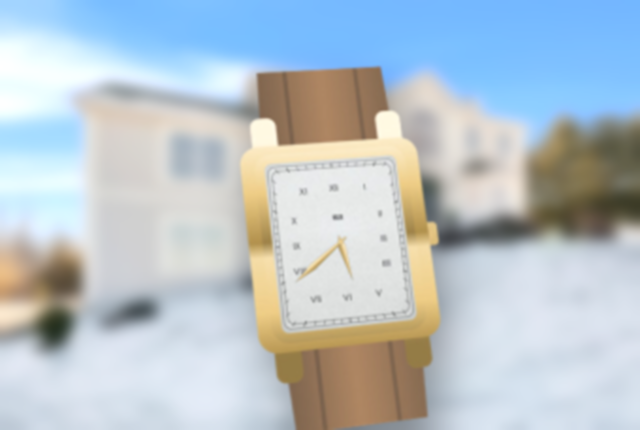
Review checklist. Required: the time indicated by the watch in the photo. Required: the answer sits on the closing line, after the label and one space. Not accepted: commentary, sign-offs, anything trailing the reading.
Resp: 5:39
